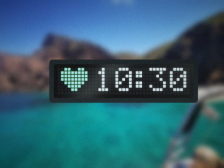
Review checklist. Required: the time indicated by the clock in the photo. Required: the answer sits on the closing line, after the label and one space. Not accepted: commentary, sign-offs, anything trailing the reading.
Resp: 10:30
